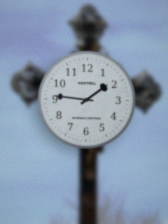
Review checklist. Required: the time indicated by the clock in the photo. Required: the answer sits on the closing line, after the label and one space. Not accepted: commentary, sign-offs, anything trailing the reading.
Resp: 1:46
